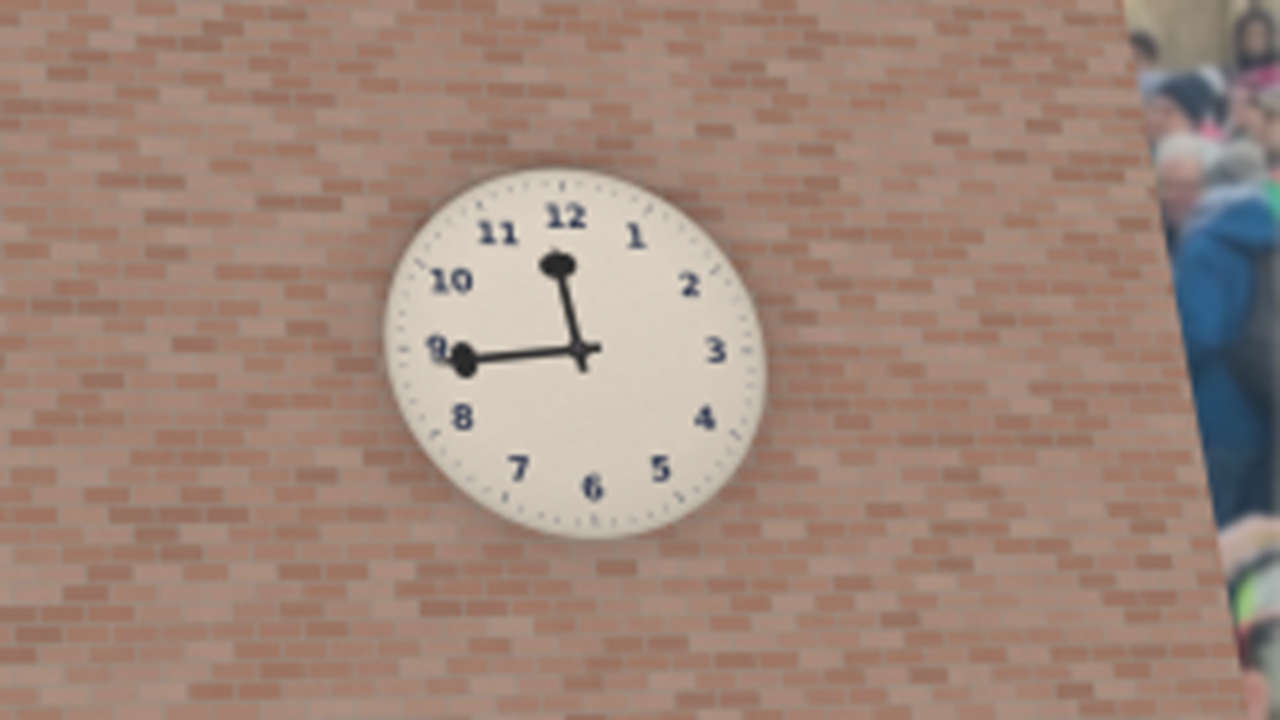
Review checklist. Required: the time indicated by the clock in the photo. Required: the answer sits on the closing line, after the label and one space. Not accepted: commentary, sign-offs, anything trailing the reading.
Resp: 11:44
